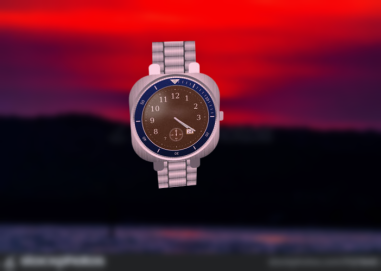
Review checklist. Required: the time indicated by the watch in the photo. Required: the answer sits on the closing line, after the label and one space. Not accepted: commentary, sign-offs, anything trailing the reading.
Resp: 4:21
